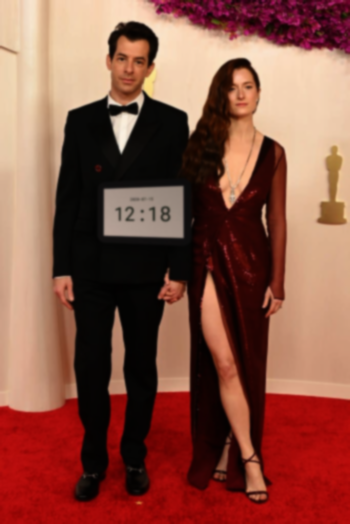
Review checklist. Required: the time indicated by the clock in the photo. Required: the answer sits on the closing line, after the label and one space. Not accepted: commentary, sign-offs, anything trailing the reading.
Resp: 12:18
